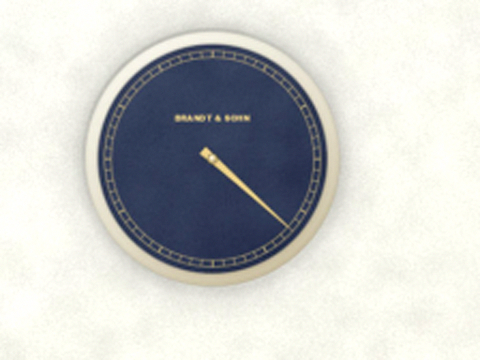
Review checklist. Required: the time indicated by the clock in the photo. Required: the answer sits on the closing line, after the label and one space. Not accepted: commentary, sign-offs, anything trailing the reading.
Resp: 4:22
